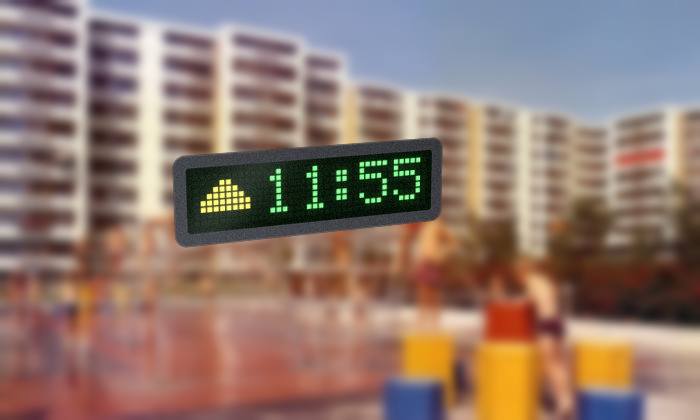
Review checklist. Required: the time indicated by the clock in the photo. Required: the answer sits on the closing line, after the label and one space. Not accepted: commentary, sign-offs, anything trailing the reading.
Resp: 11:55
